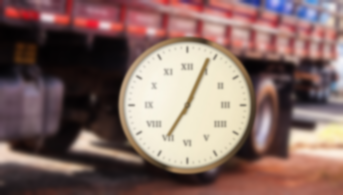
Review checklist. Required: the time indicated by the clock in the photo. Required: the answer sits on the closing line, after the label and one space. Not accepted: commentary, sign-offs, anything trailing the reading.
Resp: 7:04
